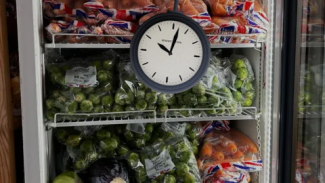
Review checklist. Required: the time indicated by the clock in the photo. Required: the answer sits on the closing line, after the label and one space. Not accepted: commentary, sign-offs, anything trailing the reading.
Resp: 10:02
